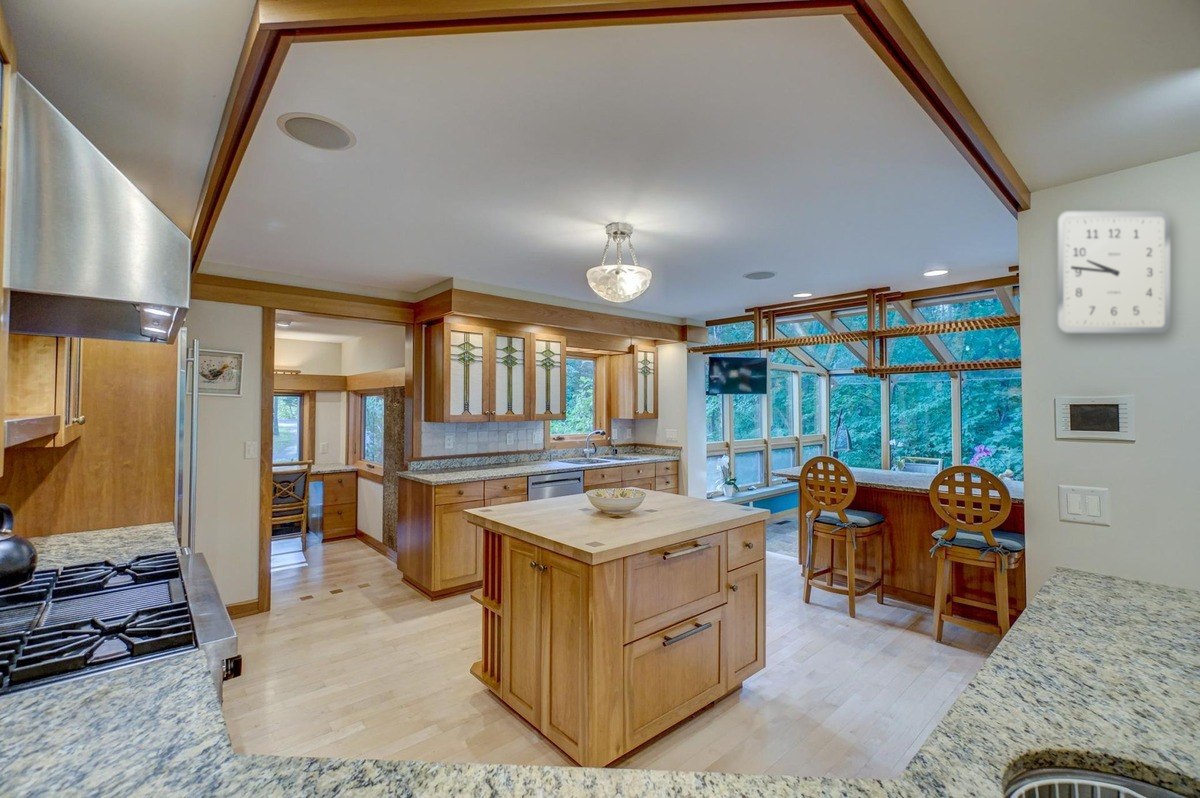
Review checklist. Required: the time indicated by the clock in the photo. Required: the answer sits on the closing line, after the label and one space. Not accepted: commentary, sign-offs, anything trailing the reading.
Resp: 9:46
